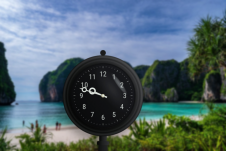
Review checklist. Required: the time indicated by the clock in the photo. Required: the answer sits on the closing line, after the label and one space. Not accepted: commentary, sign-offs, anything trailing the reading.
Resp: 9:48
